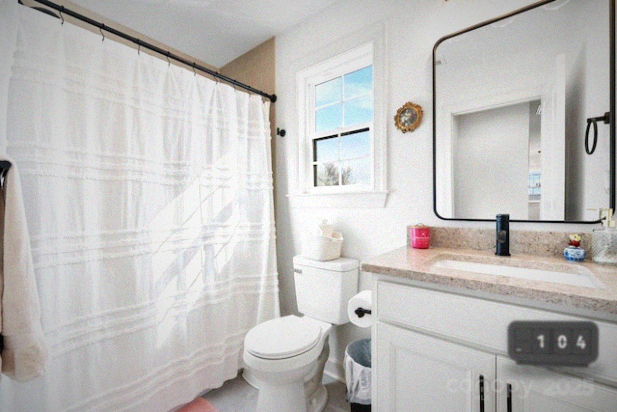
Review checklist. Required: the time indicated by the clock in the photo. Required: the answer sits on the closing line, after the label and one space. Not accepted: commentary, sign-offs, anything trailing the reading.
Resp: 1:04
